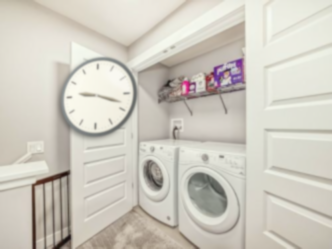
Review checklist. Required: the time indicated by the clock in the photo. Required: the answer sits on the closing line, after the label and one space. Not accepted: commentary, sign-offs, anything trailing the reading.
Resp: 9:18
